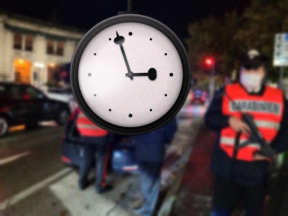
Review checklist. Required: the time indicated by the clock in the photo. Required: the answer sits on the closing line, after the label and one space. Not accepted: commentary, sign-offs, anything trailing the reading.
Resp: 2:57
